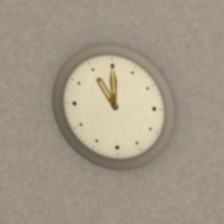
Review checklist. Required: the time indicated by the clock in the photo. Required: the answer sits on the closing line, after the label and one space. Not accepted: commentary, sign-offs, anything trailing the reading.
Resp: 11:00
